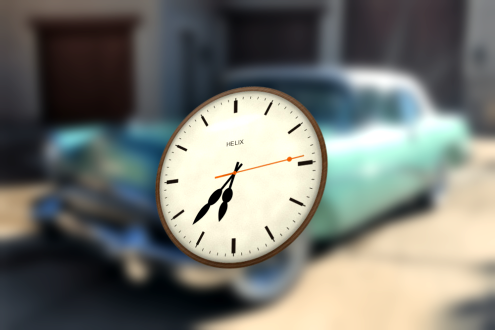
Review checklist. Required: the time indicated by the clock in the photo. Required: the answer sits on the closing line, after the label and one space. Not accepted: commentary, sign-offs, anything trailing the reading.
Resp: 6:37:14
